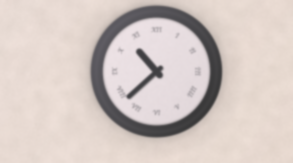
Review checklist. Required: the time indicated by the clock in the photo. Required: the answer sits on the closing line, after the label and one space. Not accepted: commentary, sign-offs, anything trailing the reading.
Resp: 10:38
